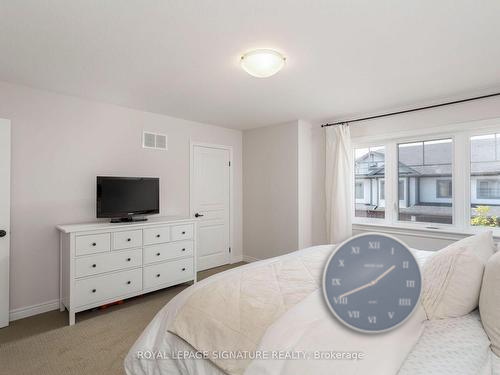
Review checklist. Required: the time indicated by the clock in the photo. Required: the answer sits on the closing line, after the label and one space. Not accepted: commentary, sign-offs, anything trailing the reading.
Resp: 1:41
